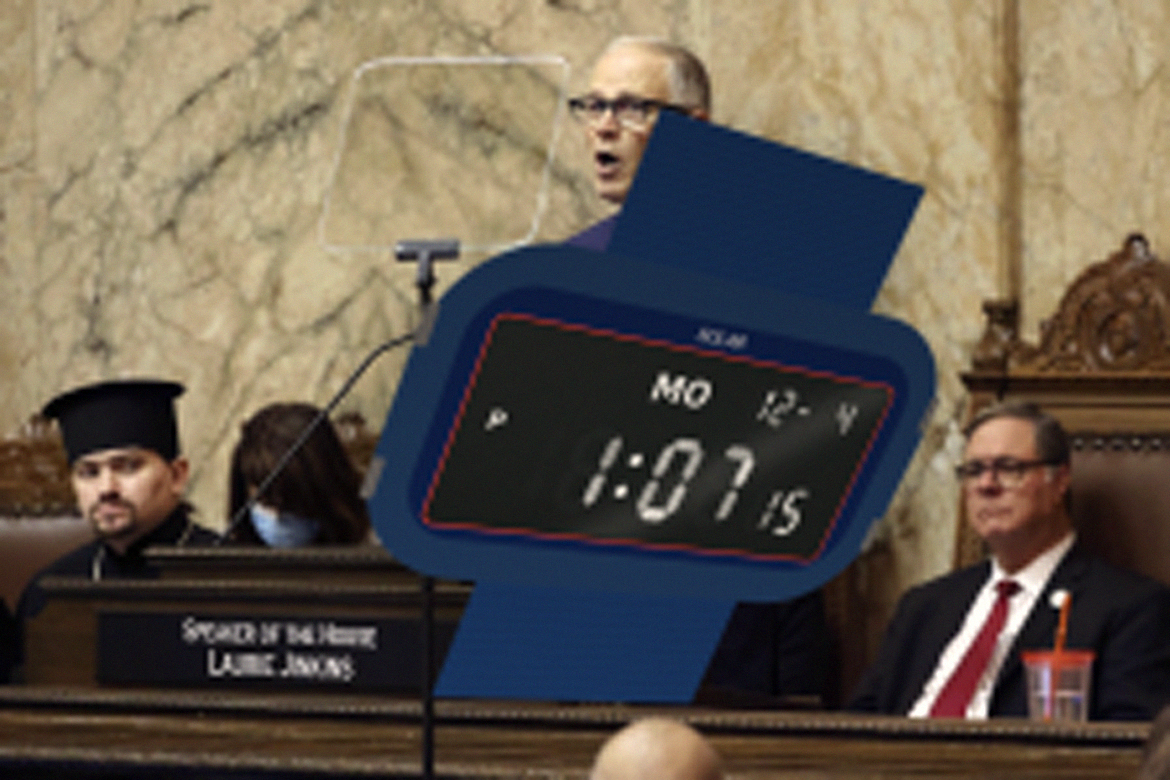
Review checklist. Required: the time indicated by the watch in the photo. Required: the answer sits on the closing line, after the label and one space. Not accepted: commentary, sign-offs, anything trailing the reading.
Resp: 1:07:15
